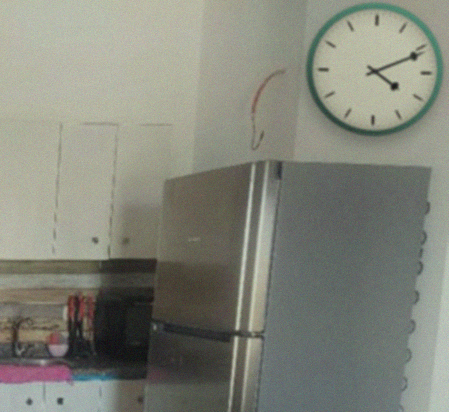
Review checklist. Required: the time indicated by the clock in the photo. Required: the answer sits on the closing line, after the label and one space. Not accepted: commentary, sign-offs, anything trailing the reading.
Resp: 4:11
